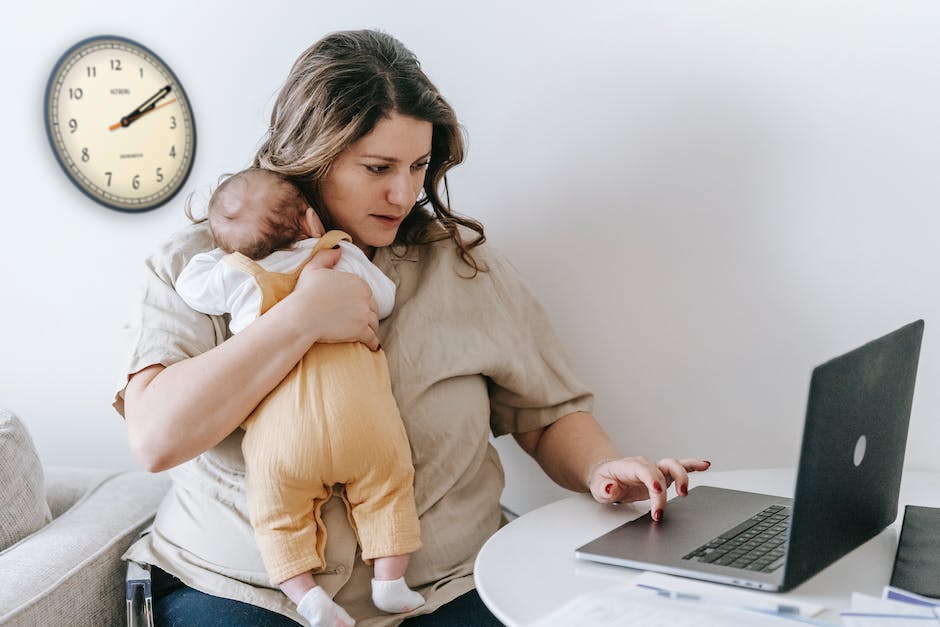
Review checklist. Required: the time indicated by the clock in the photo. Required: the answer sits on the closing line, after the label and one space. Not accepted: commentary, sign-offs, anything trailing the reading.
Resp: 2:10:12
